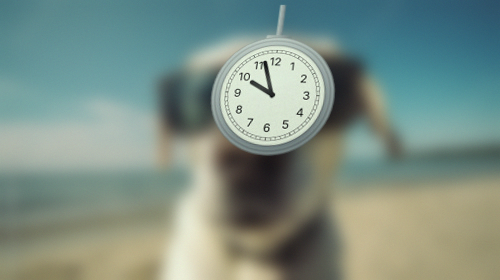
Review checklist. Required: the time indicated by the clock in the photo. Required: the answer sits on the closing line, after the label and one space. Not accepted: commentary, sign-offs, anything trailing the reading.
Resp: 9:57
